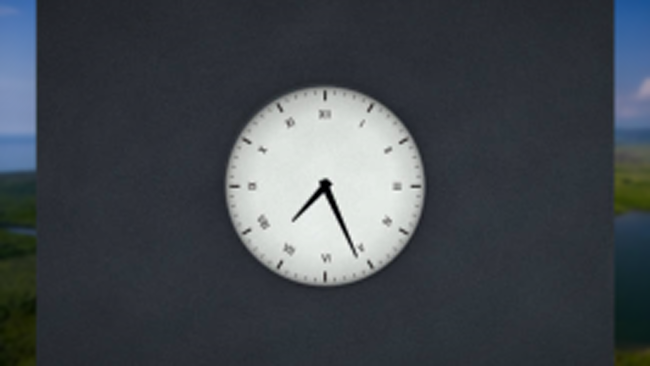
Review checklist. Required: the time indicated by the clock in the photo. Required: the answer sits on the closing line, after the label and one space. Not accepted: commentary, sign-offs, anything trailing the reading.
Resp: 7:26
